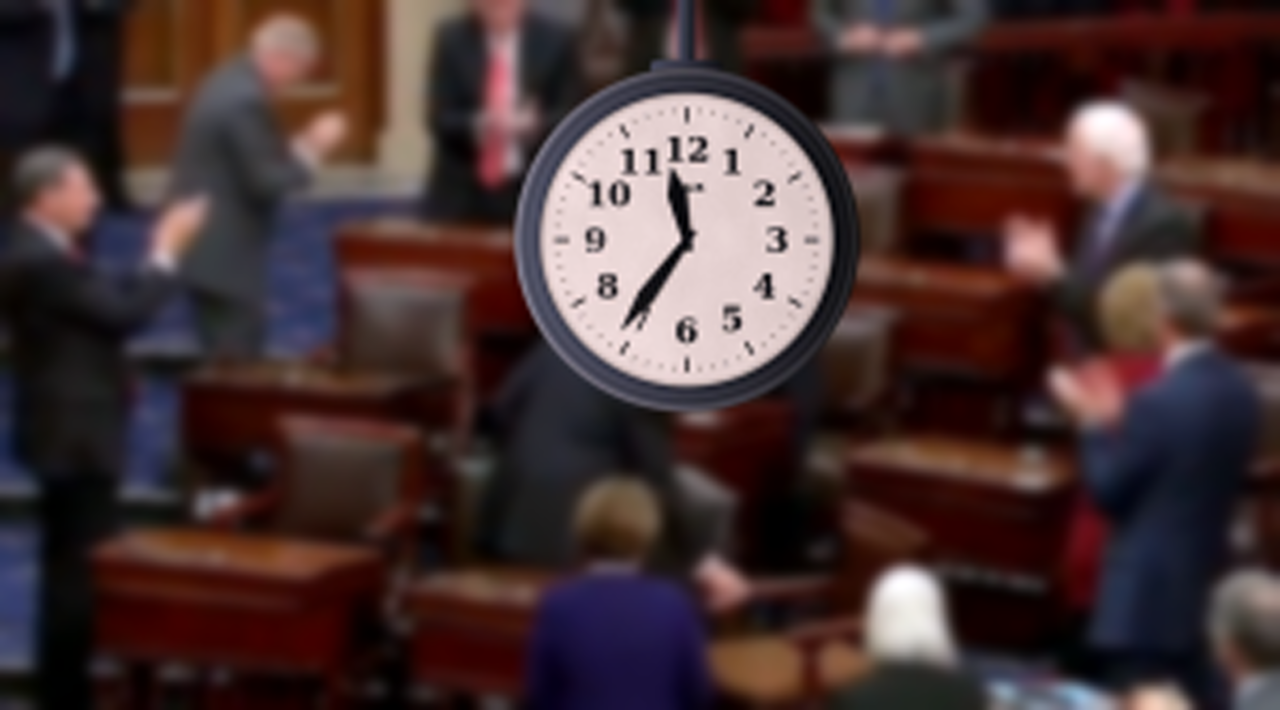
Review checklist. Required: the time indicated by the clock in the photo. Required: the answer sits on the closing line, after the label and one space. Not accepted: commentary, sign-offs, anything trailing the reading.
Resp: 11:36
